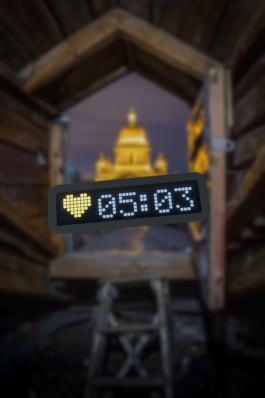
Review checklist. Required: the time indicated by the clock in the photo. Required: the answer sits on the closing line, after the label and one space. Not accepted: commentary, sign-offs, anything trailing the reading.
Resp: 5:03
